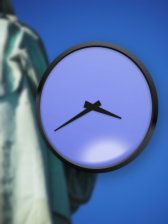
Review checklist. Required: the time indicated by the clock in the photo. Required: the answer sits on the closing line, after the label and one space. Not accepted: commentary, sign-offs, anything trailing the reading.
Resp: 3:40
